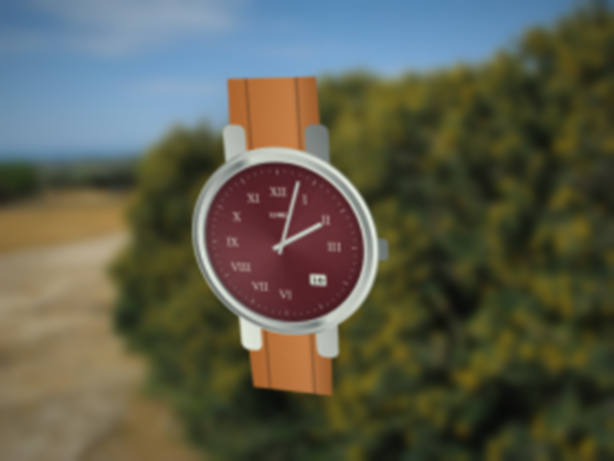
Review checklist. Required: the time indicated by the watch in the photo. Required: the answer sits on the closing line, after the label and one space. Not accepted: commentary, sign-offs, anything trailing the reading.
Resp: 2:03
